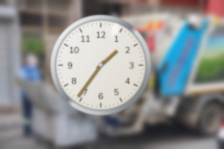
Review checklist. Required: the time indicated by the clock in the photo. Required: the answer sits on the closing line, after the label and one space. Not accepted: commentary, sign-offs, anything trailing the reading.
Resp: 1:36
